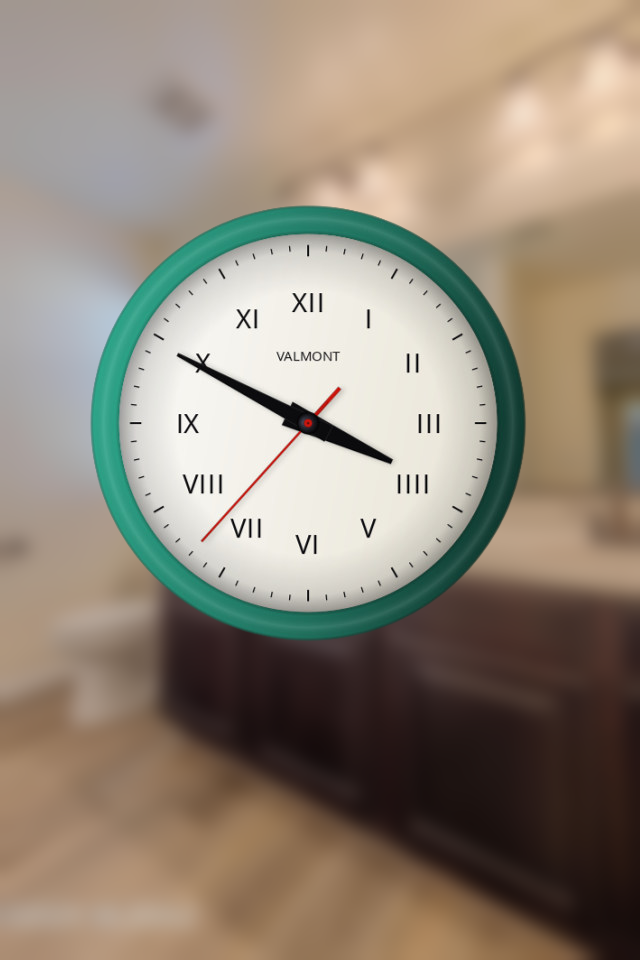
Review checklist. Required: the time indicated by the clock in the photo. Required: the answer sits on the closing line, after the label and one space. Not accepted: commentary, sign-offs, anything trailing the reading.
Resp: 3:49:37
